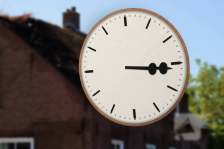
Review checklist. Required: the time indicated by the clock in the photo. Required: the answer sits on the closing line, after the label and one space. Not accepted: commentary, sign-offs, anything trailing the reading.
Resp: 3:16
